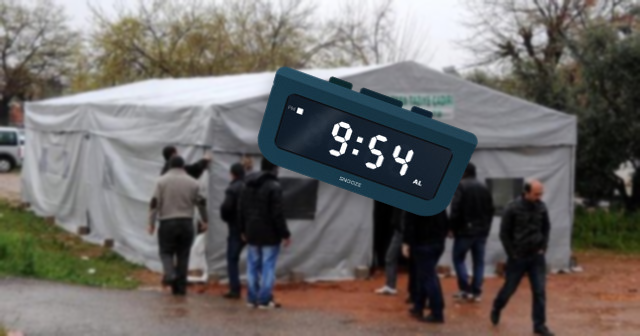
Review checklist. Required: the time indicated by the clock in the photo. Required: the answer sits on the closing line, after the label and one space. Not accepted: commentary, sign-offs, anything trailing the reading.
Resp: 9:54
